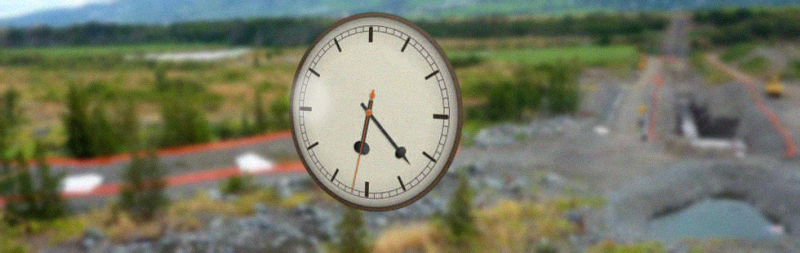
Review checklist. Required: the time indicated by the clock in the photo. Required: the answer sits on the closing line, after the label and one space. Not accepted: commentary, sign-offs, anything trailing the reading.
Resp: 6:22:32
